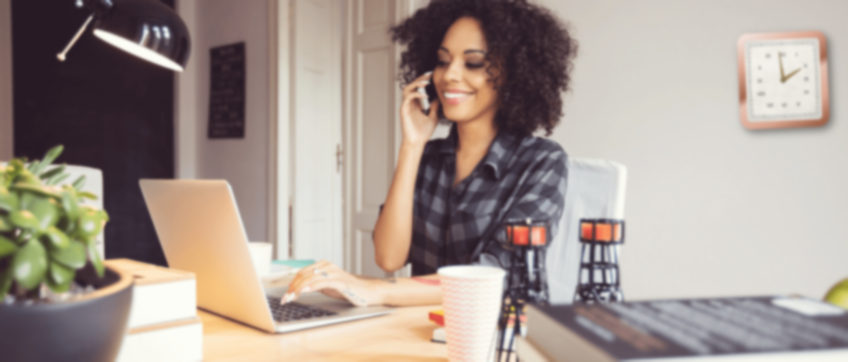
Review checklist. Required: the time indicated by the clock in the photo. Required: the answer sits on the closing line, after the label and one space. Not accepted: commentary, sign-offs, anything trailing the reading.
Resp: 1:59
